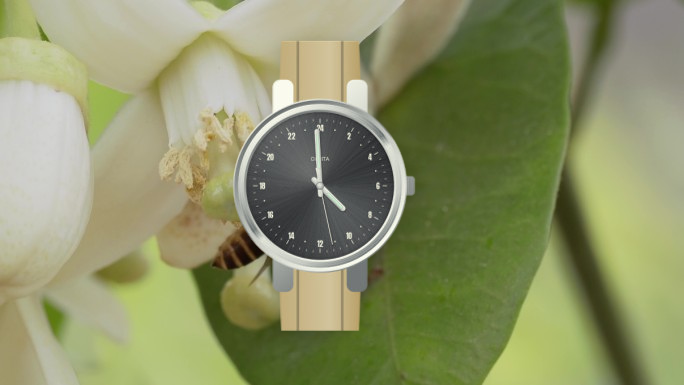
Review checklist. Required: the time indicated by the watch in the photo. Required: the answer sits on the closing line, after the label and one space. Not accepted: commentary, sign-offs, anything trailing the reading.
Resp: 8:59:28
